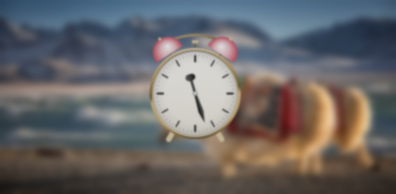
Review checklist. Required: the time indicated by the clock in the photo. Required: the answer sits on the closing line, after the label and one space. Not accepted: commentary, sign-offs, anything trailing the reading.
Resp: 11:27
